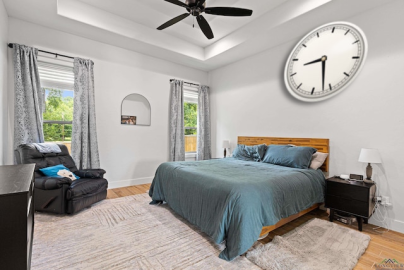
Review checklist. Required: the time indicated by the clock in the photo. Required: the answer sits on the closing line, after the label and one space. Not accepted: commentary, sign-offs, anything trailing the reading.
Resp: 8:27
